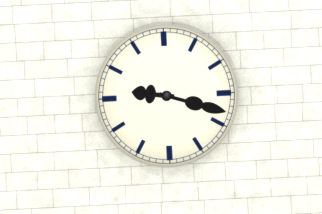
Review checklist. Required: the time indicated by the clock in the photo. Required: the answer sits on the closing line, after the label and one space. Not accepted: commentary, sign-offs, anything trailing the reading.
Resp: 9:18
